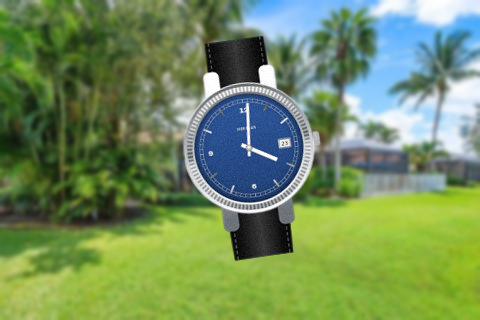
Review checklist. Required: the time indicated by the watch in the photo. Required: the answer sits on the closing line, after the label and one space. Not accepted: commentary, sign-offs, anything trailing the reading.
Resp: 4:01
